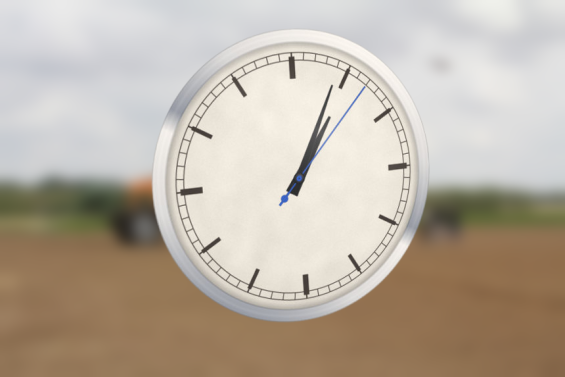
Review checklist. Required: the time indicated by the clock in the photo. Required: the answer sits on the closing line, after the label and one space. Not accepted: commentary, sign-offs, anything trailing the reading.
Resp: 1:04:07
